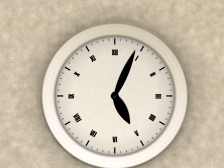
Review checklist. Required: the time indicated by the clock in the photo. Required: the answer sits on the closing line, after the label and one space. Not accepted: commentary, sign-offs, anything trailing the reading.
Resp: 5:04
